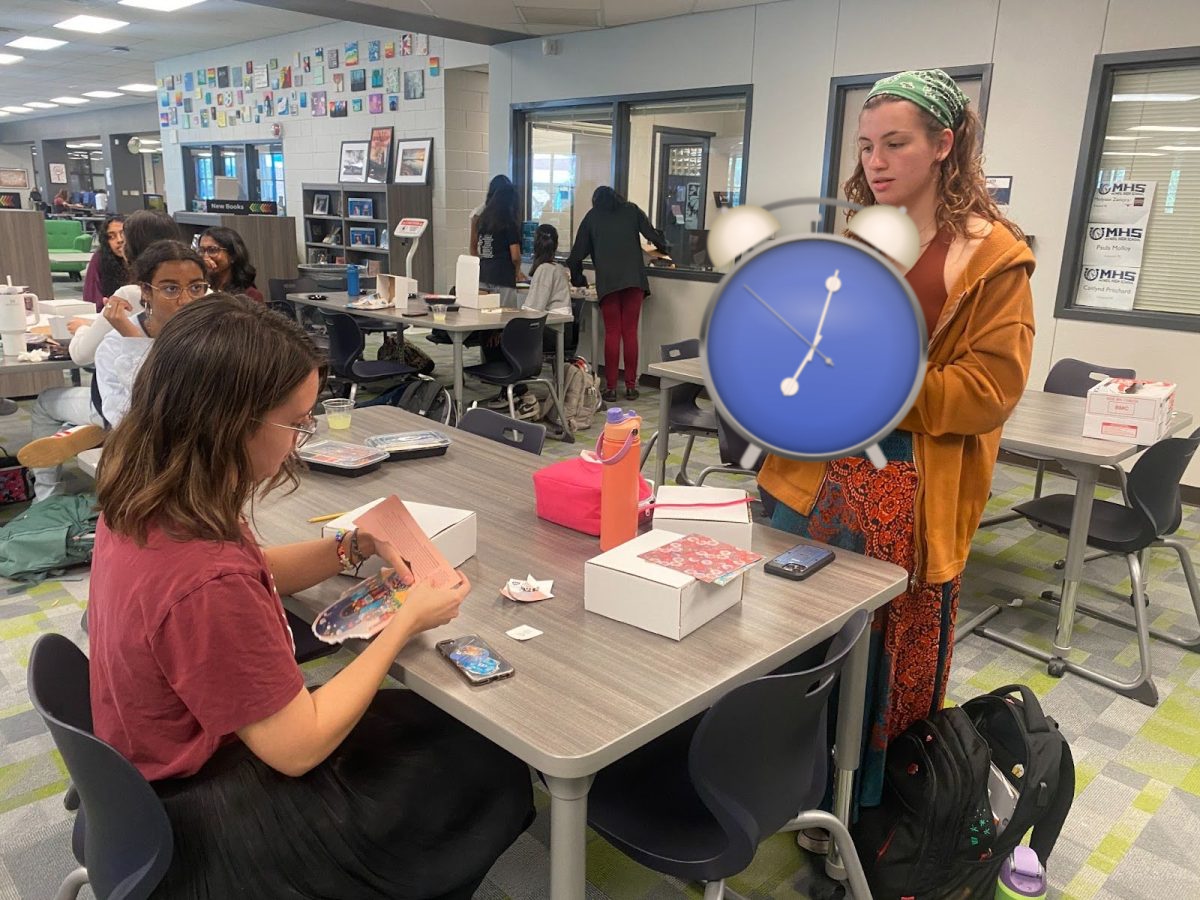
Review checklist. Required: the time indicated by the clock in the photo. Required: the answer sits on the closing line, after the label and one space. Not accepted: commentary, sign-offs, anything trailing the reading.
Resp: 7:02:52
